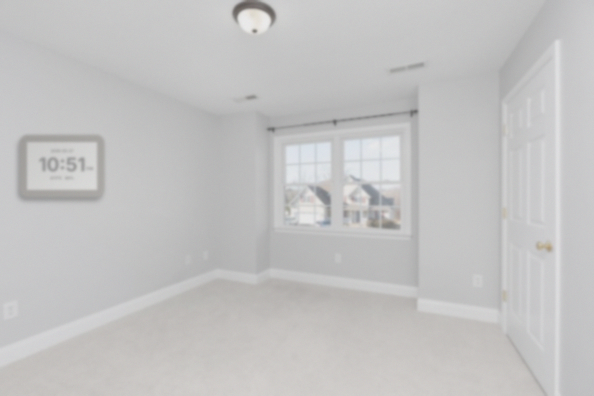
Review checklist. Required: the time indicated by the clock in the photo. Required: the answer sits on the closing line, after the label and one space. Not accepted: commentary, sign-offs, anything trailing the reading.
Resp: 10:51
